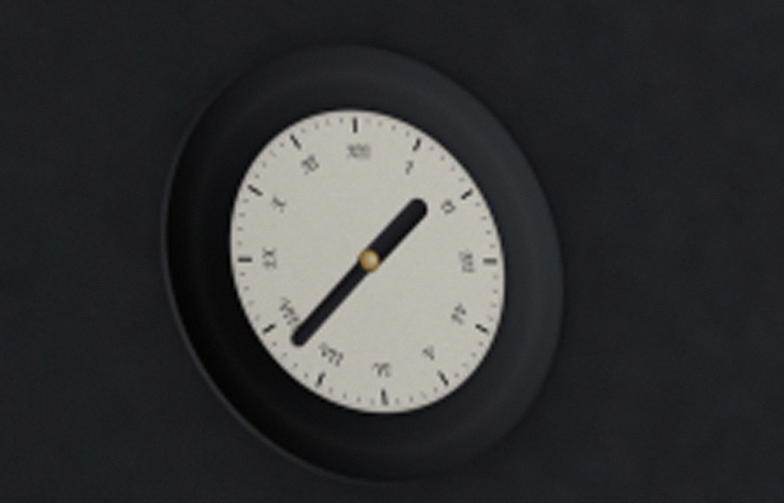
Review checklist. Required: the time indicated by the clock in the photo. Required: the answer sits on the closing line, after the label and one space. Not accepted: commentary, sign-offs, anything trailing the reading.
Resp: 1:38
